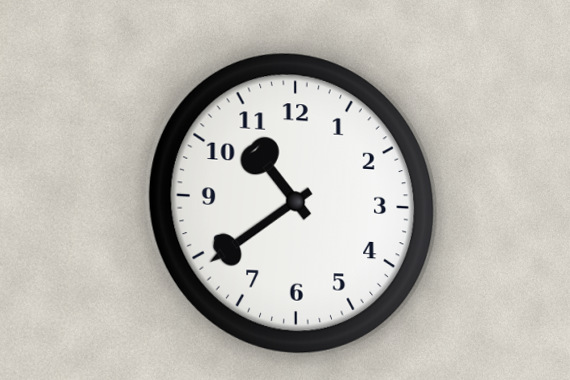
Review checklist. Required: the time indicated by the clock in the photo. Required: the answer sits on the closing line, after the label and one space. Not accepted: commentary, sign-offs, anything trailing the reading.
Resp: 10:39
